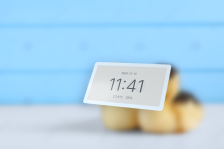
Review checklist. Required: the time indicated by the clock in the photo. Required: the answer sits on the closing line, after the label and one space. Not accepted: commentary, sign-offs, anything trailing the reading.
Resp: 11:41
